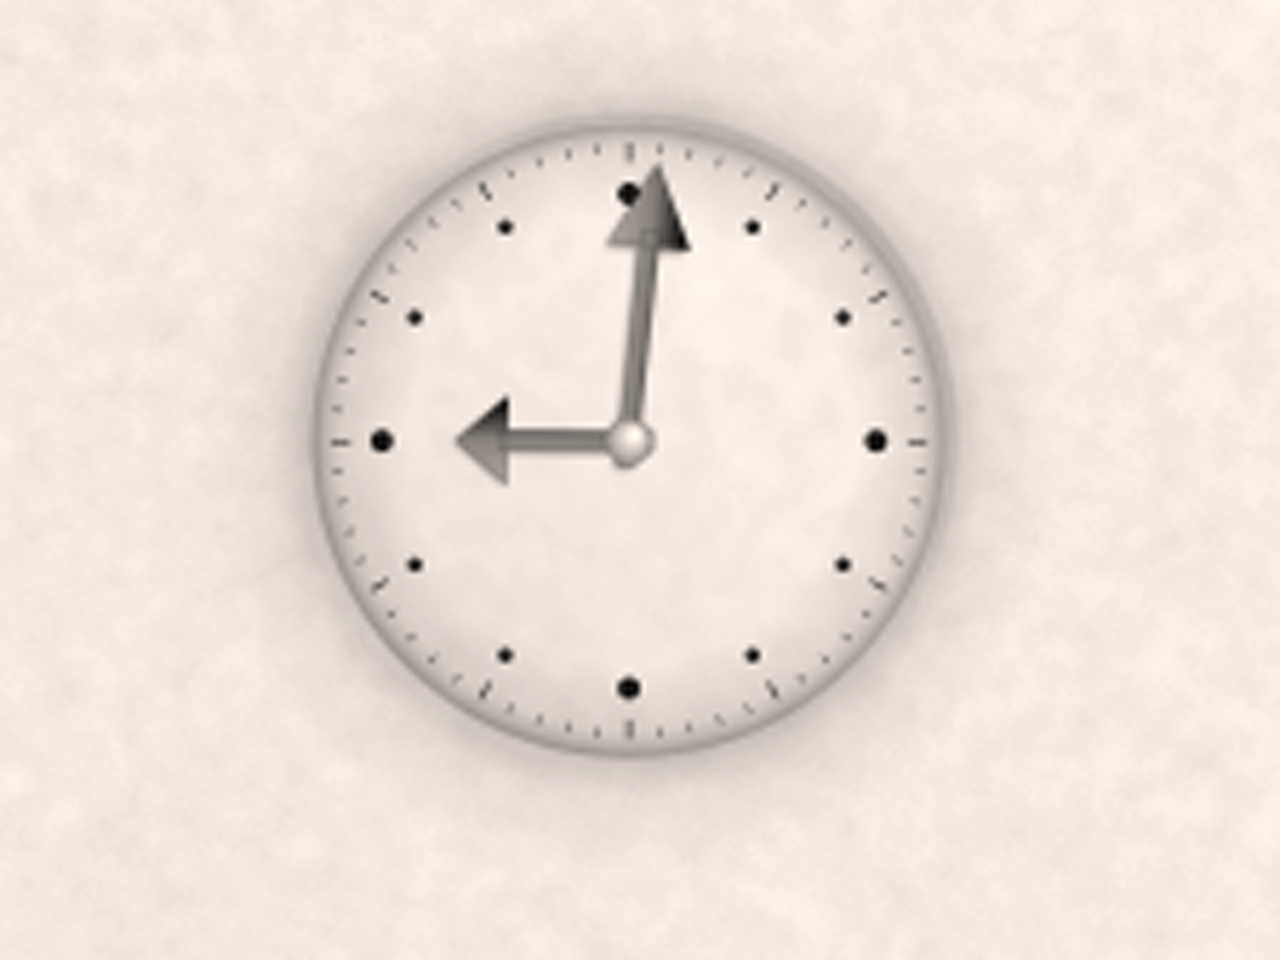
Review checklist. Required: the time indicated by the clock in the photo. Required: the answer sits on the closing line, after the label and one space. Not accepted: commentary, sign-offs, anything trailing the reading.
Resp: 9:01
